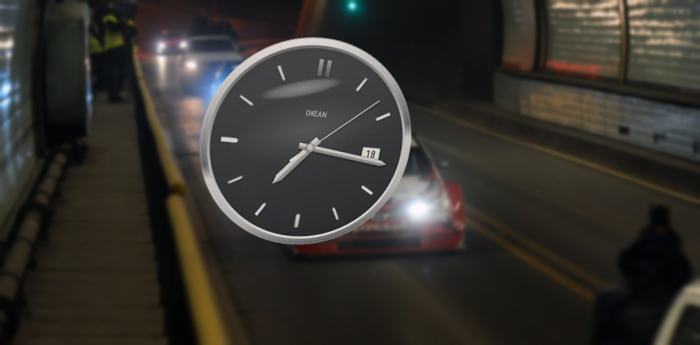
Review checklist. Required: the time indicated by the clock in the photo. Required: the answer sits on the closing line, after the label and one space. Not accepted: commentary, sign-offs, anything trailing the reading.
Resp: 7:16:08
